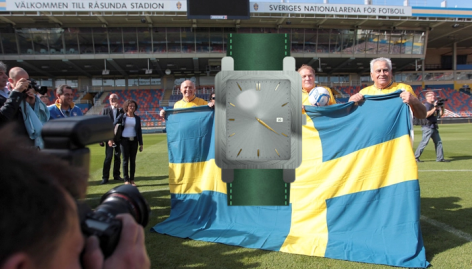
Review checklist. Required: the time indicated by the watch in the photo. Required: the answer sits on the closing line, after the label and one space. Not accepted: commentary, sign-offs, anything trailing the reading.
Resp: 4:21
